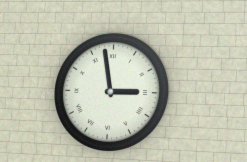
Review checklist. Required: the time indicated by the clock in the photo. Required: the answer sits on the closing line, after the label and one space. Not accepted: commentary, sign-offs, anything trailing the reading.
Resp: 2:58
